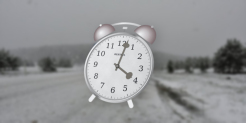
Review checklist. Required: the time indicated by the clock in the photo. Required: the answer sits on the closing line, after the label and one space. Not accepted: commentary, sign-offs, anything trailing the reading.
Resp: 4:02
